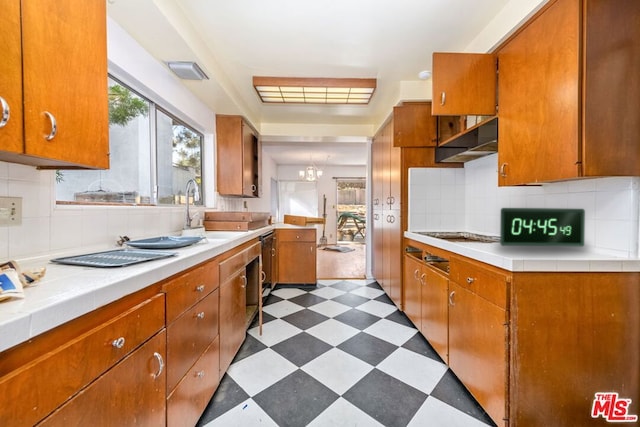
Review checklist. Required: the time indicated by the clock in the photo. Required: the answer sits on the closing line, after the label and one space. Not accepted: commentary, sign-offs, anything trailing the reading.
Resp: 4:45:49
